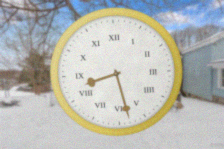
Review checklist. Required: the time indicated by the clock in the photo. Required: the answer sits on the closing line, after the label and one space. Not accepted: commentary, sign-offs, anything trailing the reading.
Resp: 8:28
